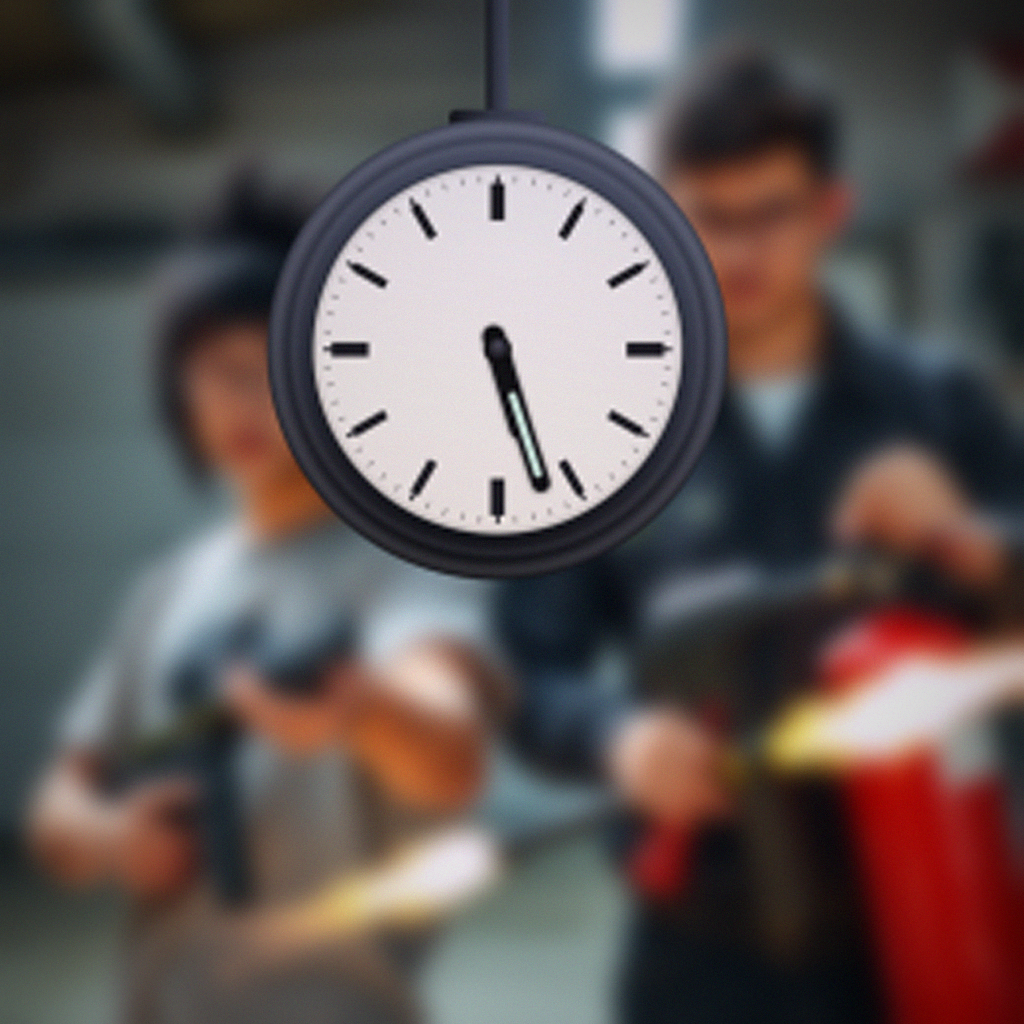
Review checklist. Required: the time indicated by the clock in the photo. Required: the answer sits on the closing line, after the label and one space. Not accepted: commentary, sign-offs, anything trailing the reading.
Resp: 5:27
